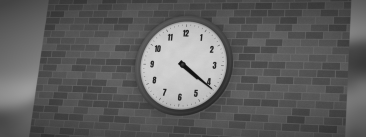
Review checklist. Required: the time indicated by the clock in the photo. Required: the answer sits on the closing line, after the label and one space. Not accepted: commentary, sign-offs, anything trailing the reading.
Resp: 4:21
